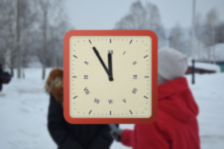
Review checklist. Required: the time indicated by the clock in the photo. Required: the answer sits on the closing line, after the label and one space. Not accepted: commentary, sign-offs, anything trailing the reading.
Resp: 11:55
